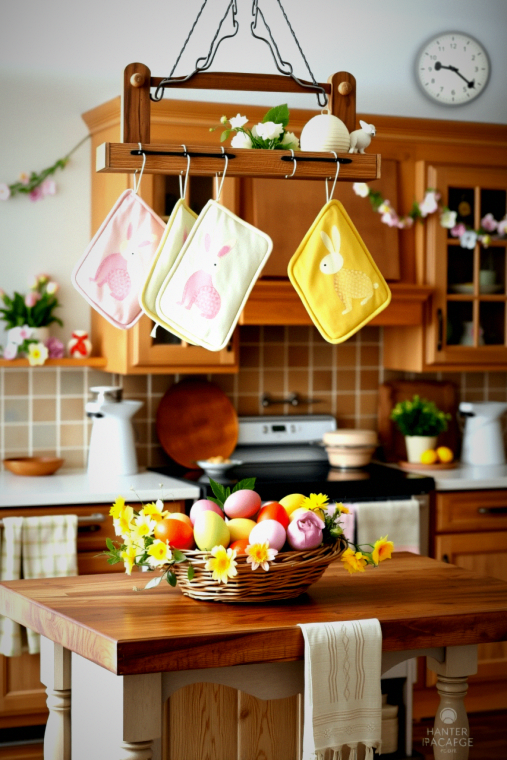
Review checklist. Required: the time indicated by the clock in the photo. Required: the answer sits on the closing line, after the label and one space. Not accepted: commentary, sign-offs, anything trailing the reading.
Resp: 9:22
